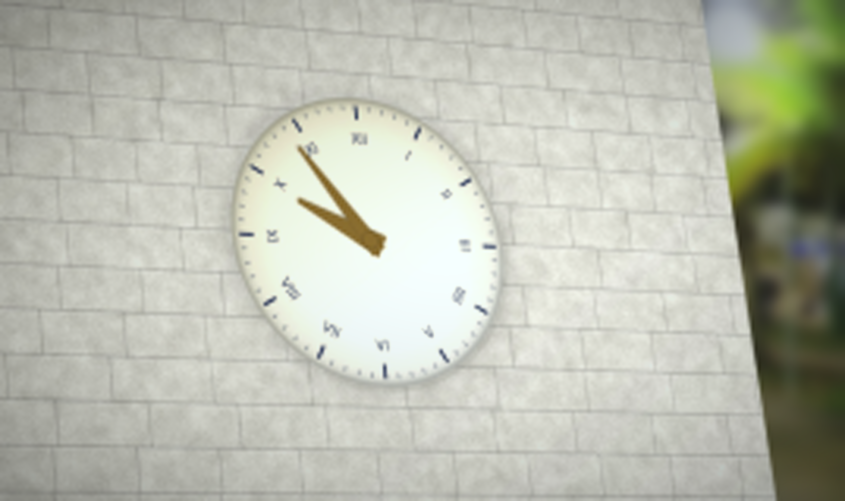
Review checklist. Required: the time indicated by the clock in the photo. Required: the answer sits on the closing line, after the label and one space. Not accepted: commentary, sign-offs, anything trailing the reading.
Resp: 9:54
